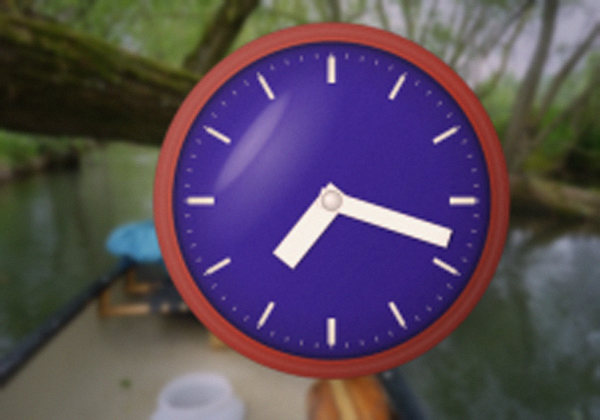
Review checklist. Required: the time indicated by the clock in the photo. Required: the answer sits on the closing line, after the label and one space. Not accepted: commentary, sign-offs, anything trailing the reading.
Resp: 7:18
